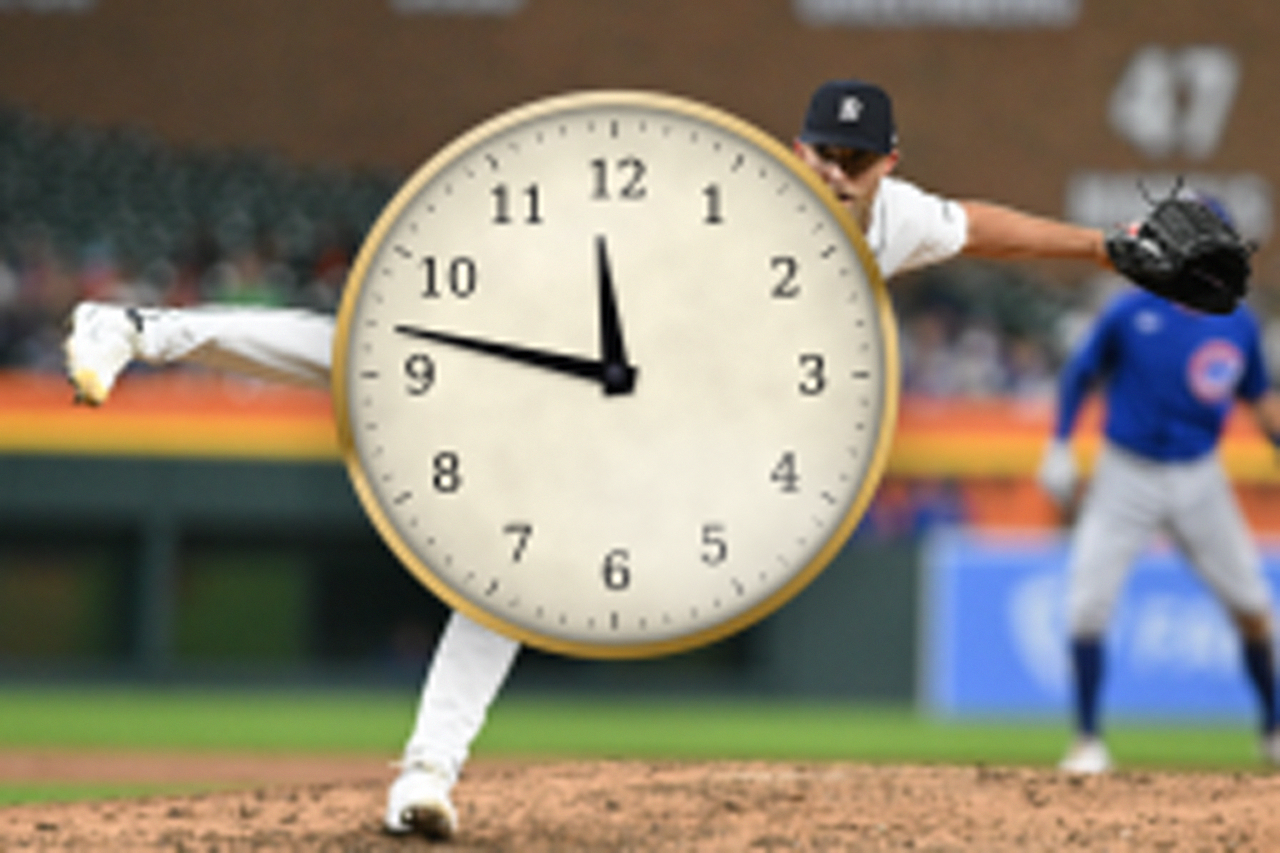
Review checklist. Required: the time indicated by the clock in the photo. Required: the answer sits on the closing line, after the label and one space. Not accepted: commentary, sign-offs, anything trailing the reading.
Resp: 11:47
